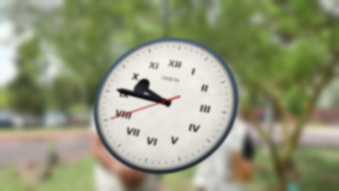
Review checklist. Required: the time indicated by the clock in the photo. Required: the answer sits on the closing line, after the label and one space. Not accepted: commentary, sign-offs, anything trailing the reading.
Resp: 9:45:40
